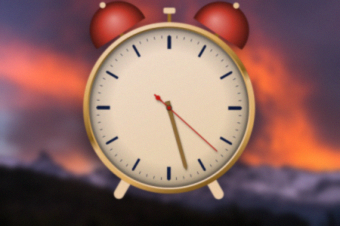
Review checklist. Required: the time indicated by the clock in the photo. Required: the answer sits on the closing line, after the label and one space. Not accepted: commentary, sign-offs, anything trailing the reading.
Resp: 5:27:22
